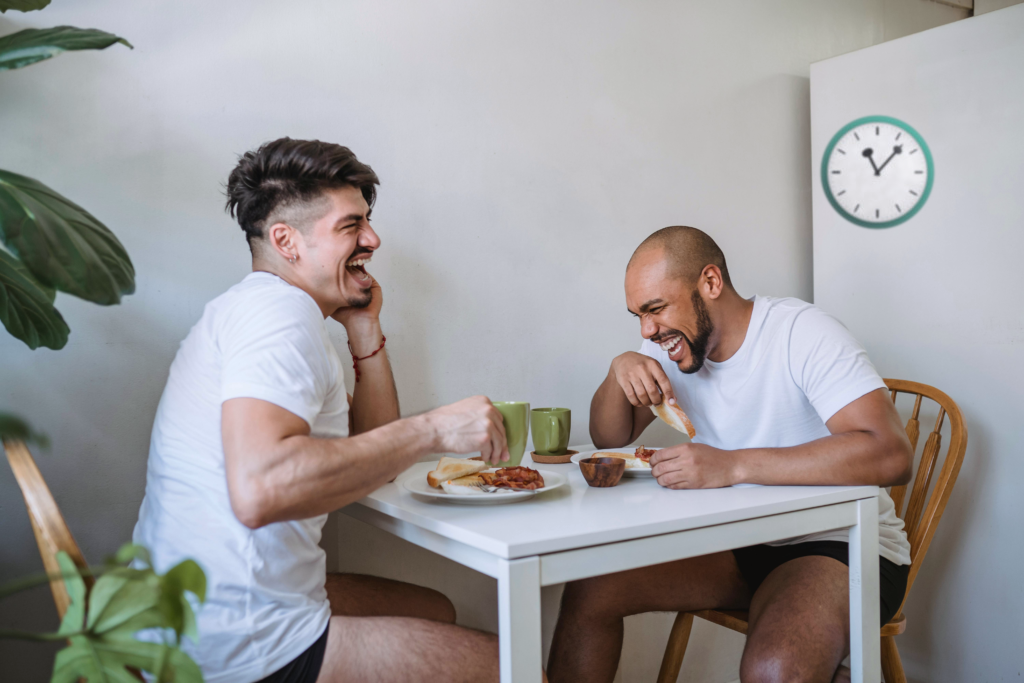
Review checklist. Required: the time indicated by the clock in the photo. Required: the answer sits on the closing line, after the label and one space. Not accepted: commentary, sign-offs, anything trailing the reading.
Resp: 11:07
